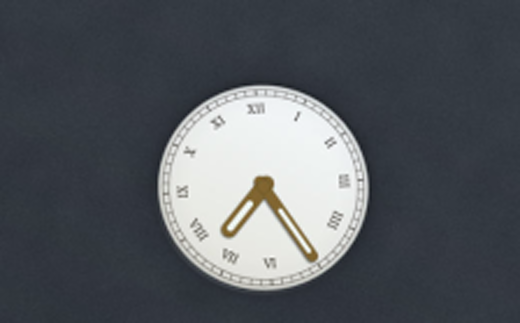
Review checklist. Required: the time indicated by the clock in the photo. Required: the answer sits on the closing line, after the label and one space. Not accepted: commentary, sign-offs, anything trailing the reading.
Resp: 7:25
